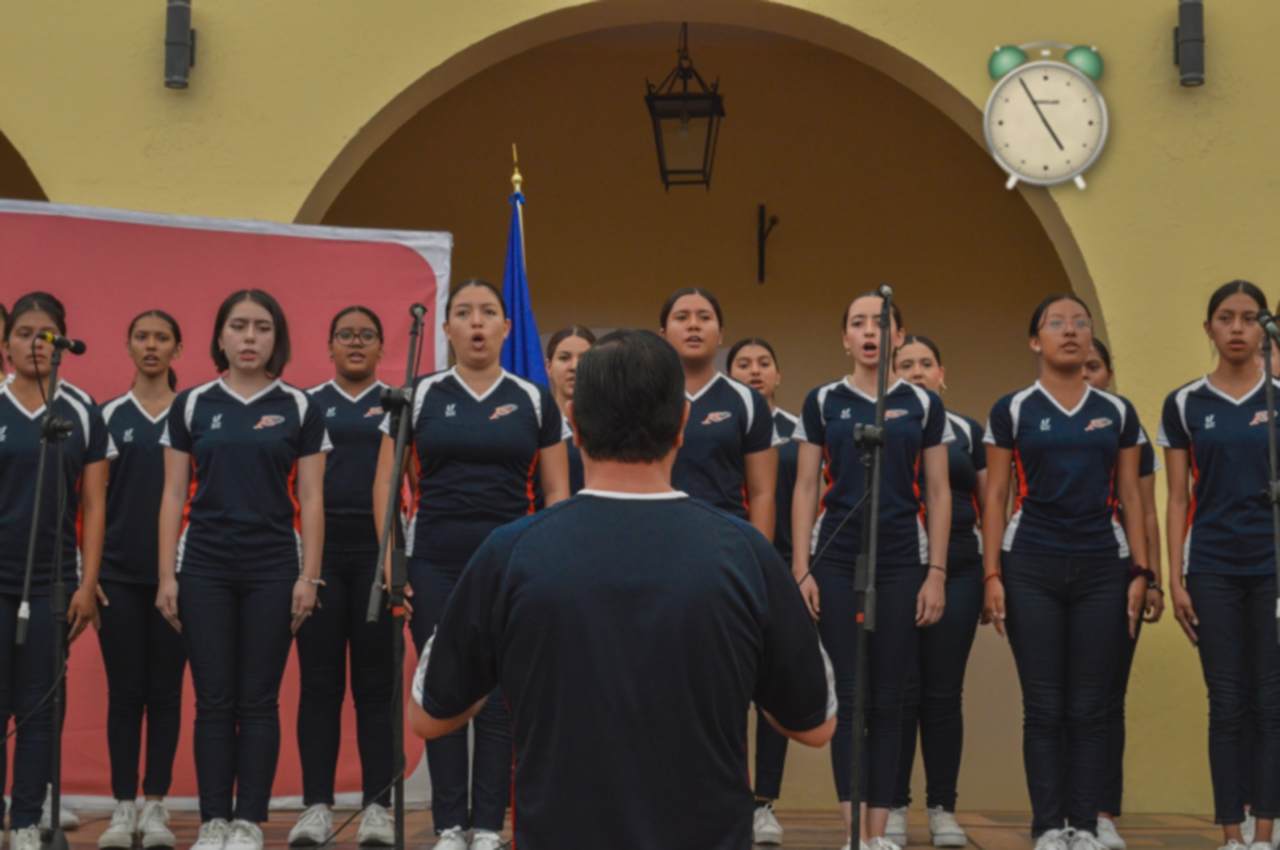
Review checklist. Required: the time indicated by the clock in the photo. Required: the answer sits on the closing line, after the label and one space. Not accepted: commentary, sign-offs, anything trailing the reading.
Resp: 4:55
